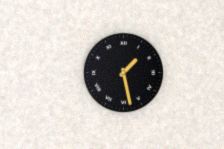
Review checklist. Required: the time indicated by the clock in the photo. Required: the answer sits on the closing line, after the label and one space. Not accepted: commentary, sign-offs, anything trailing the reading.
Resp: 1:28
